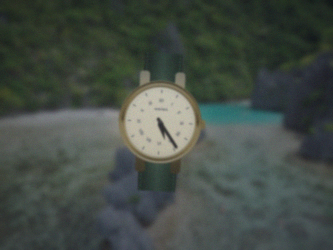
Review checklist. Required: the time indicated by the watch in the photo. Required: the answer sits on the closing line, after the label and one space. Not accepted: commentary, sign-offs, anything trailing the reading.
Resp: 5:24
